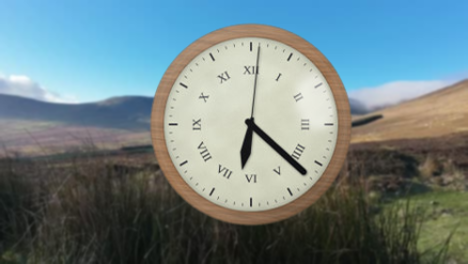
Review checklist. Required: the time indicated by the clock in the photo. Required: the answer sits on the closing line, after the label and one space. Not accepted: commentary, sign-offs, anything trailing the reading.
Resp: 6:22:01
